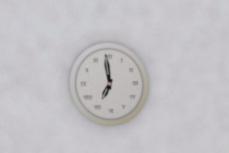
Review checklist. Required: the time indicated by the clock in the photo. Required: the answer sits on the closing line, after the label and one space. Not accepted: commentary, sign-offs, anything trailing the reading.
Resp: 6:59
